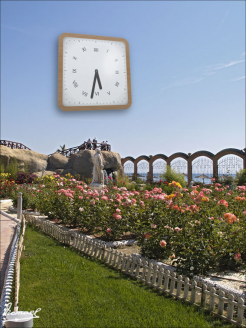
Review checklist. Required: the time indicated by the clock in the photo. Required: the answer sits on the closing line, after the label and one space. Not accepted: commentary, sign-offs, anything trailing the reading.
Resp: 5:32
